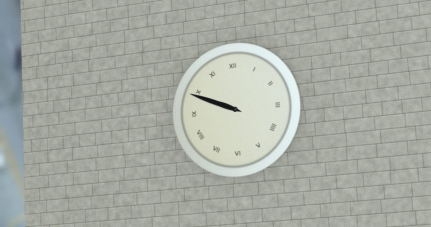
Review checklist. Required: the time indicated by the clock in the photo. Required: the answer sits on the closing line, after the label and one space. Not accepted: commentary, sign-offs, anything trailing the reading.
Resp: 9:49
